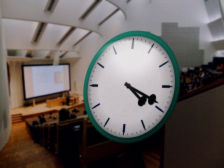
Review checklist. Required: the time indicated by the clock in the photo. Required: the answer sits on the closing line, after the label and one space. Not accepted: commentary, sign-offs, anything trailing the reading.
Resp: 4:19
